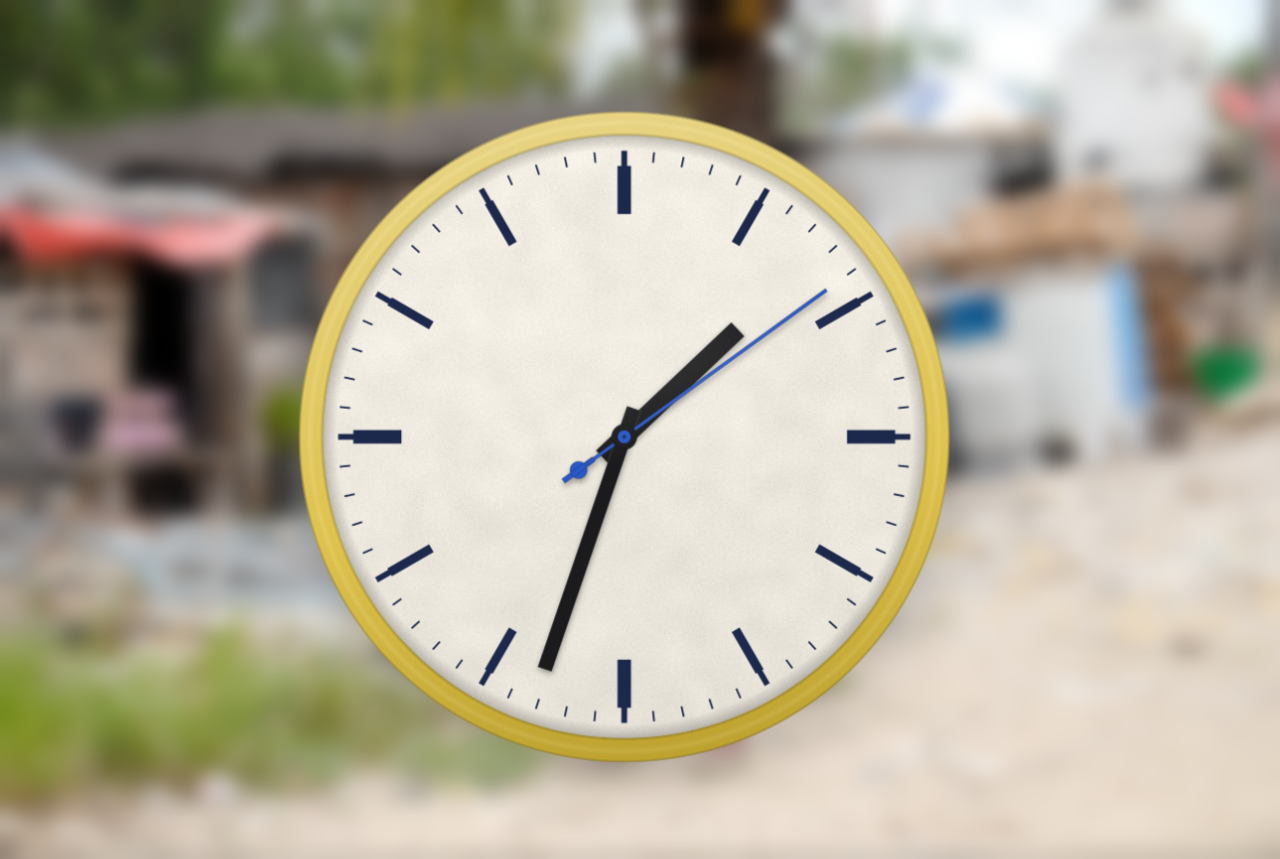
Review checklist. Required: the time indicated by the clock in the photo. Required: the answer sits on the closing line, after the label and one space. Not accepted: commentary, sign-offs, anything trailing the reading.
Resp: 1:33:09
